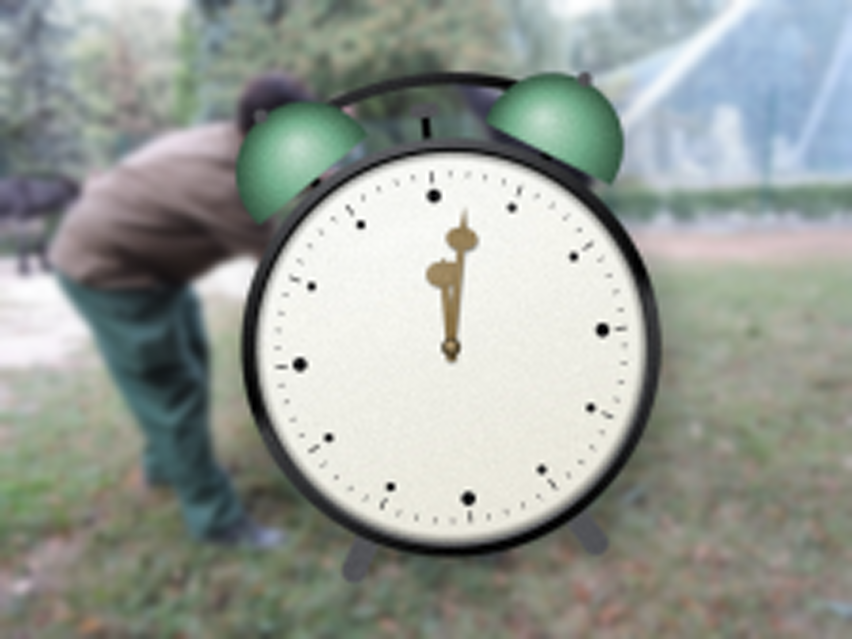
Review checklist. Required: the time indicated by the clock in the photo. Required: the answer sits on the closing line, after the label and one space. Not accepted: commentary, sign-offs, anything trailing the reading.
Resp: 12:02
